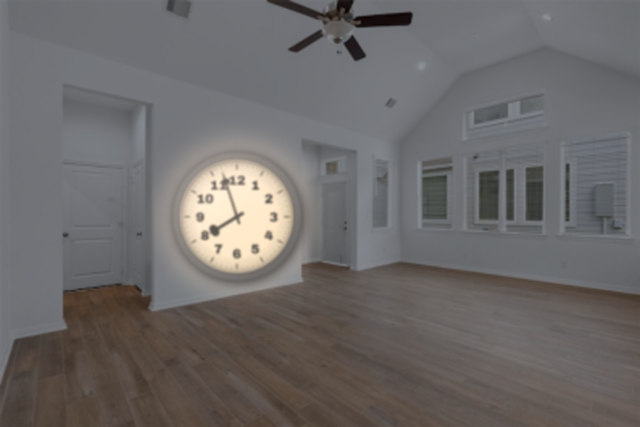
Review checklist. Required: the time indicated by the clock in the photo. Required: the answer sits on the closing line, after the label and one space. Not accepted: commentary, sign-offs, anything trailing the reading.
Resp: 7:57
